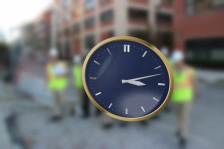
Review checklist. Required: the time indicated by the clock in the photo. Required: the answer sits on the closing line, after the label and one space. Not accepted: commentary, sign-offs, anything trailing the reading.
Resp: 3:12
